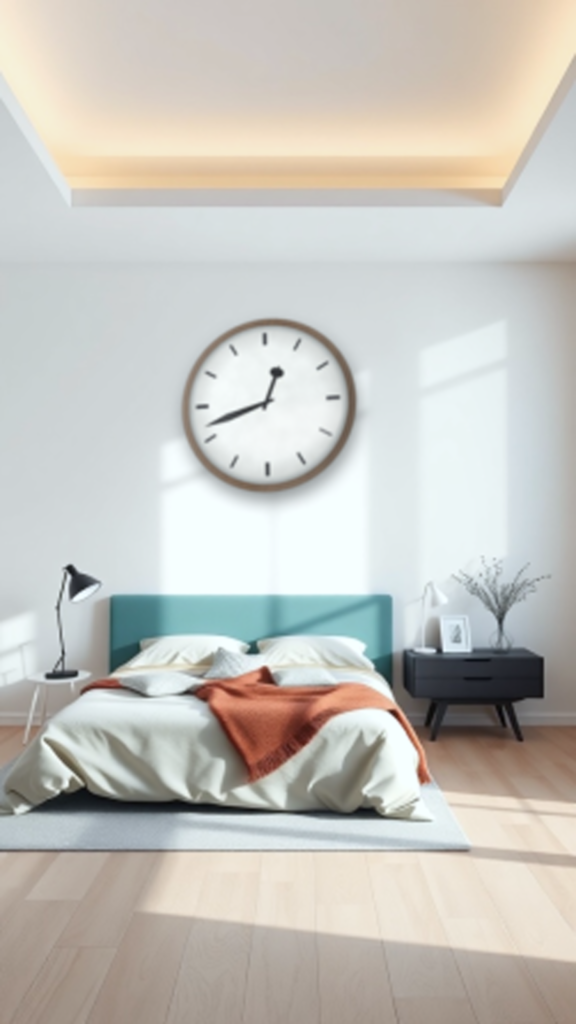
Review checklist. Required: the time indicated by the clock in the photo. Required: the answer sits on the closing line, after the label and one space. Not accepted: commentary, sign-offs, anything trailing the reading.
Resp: 12:42
